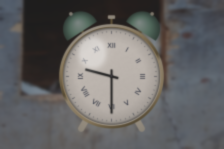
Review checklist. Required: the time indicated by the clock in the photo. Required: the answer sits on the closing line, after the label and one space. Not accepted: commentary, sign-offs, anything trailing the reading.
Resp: 9:30
